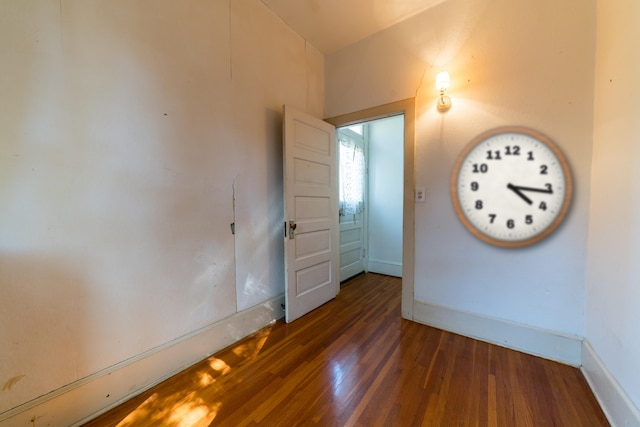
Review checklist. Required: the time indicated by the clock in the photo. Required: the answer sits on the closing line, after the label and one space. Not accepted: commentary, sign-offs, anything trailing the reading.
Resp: 4:16
